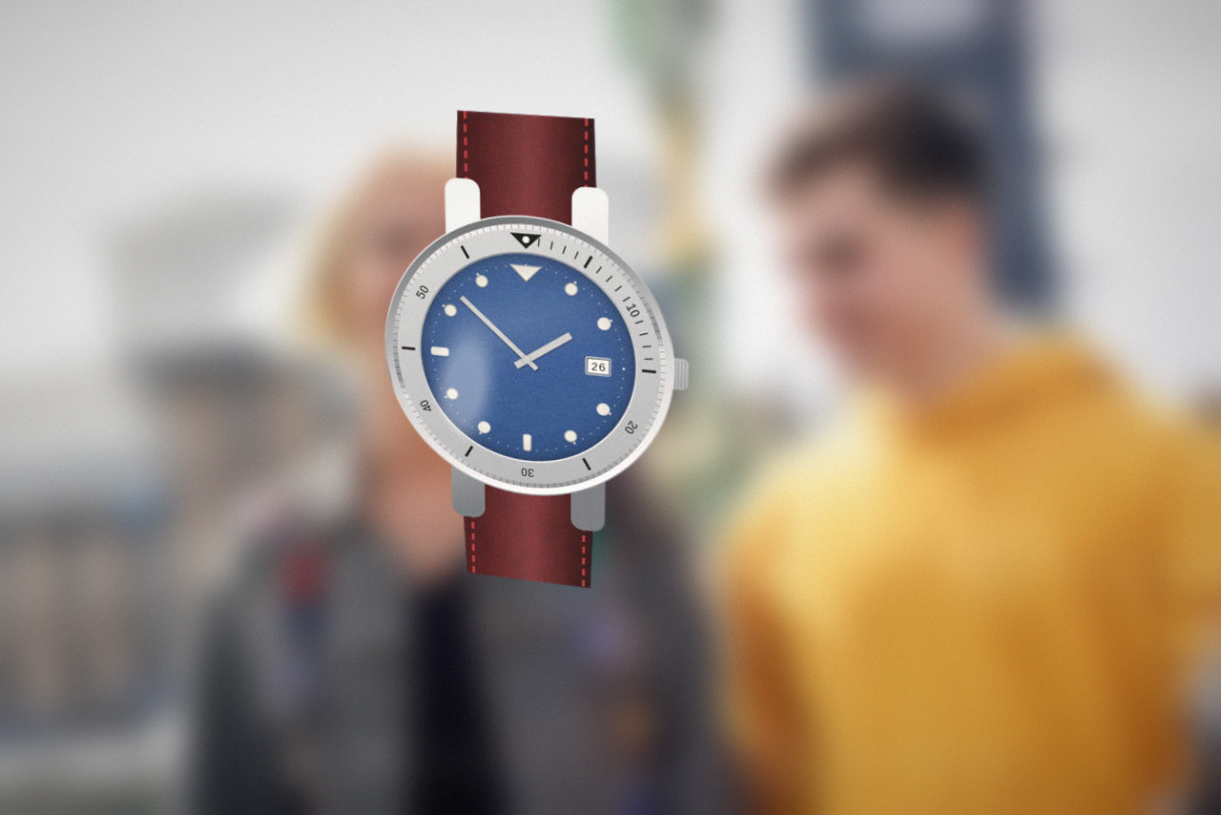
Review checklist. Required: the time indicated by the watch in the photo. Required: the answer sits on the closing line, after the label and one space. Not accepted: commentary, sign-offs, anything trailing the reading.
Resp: 1:52
